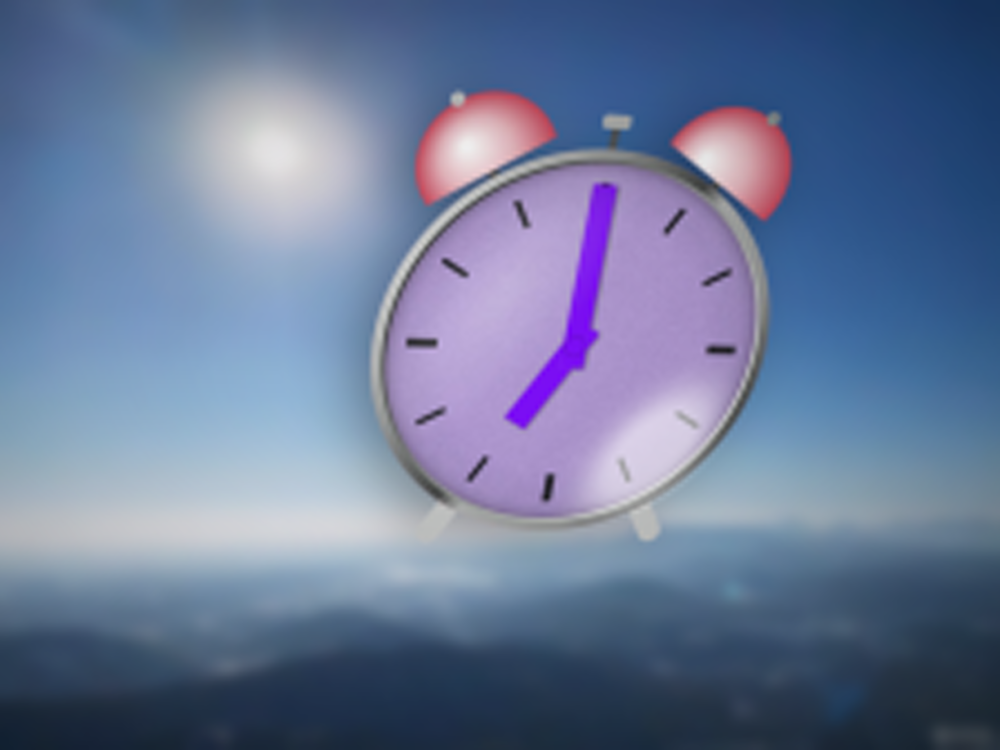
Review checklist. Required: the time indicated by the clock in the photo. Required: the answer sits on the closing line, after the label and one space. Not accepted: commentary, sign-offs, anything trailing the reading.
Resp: 7:00
